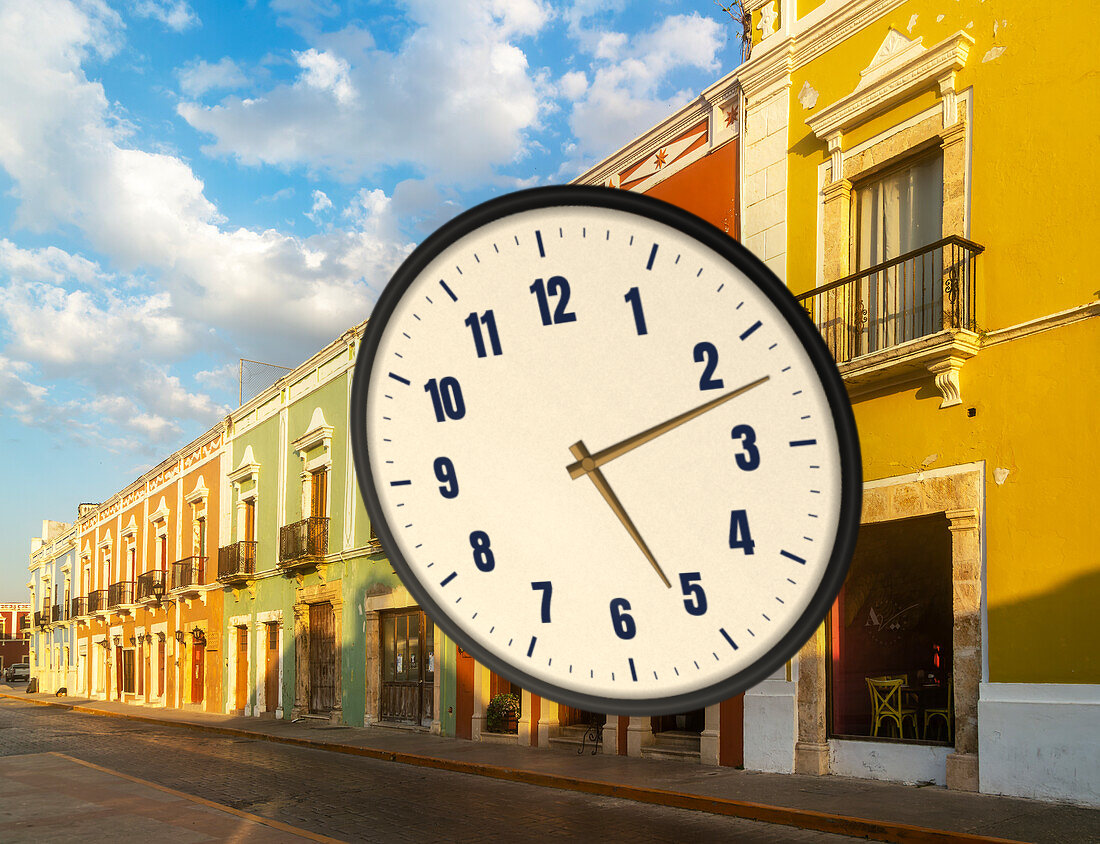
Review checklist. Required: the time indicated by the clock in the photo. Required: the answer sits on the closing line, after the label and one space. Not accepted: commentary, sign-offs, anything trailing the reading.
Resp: 5:12
